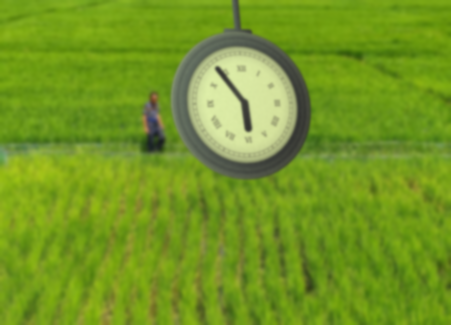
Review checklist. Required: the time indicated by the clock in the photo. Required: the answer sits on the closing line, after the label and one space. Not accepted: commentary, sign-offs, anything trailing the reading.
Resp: 5:54
